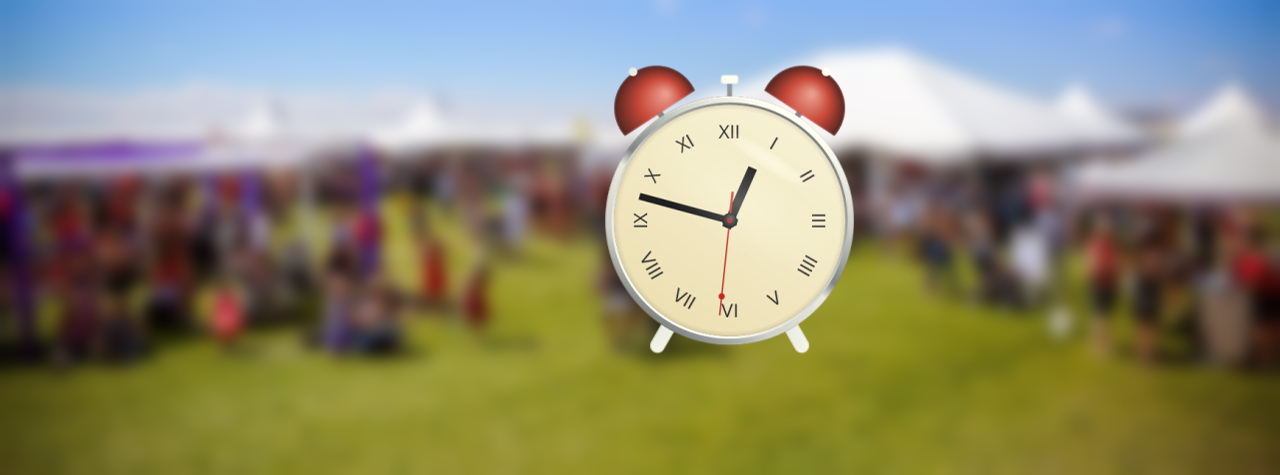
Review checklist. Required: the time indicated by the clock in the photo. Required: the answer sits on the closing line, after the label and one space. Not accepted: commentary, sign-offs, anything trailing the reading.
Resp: 12:47:31
